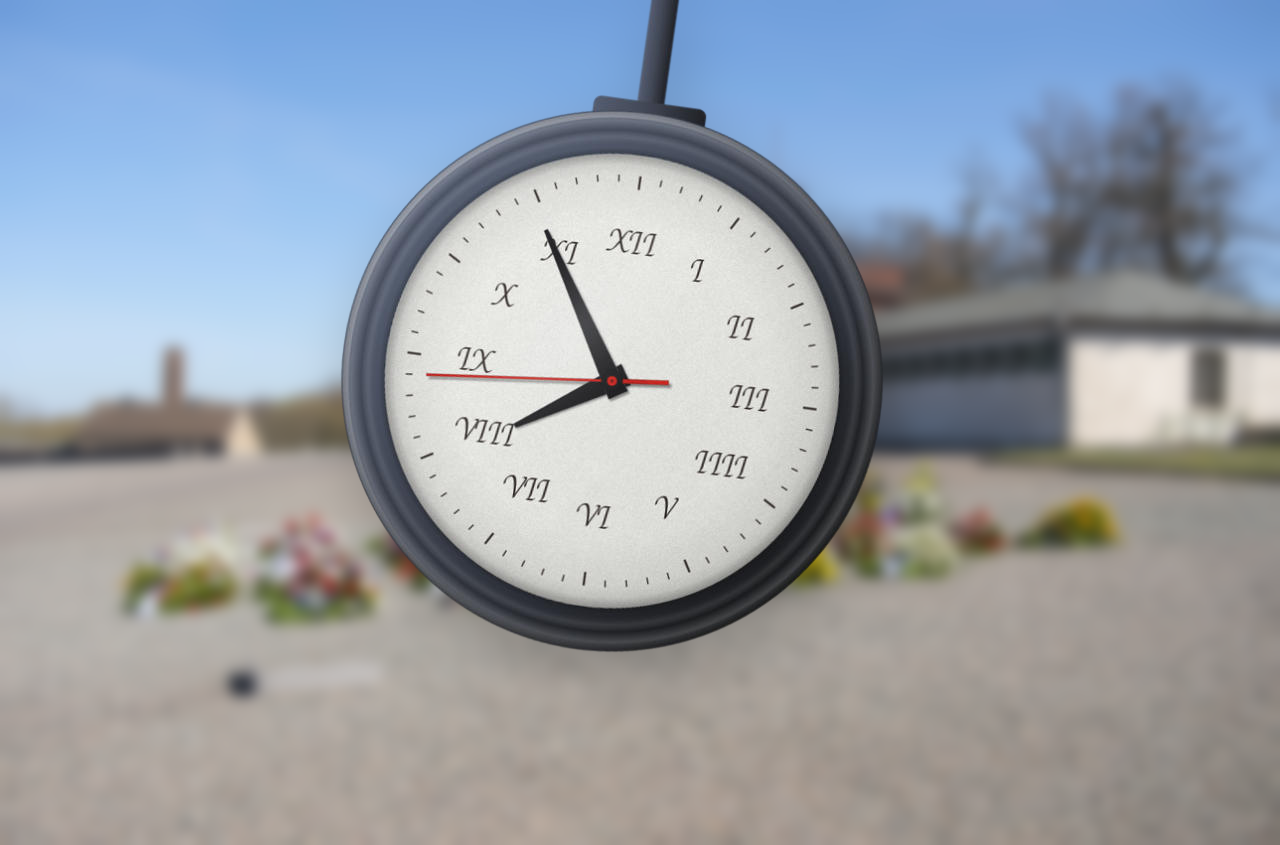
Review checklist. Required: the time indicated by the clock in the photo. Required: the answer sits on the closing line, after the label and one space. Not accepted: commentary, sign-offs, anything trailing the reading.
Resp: 7:54:44
